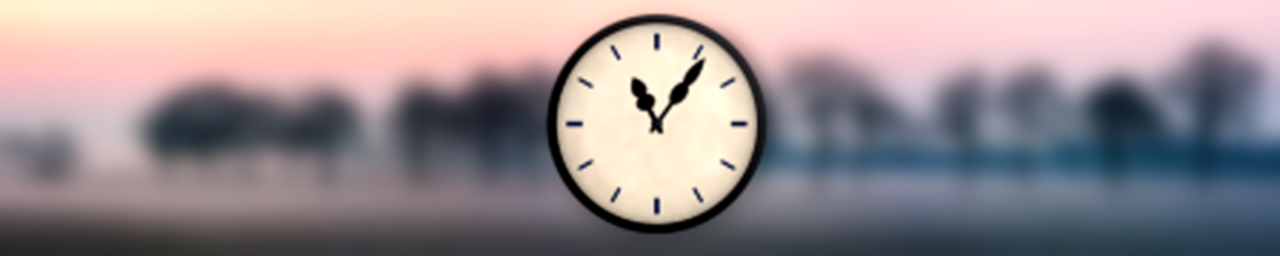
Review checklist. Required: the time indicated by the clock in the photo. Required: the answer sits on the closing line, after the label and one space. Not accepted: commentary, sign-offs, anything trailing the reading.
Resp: 11:06
